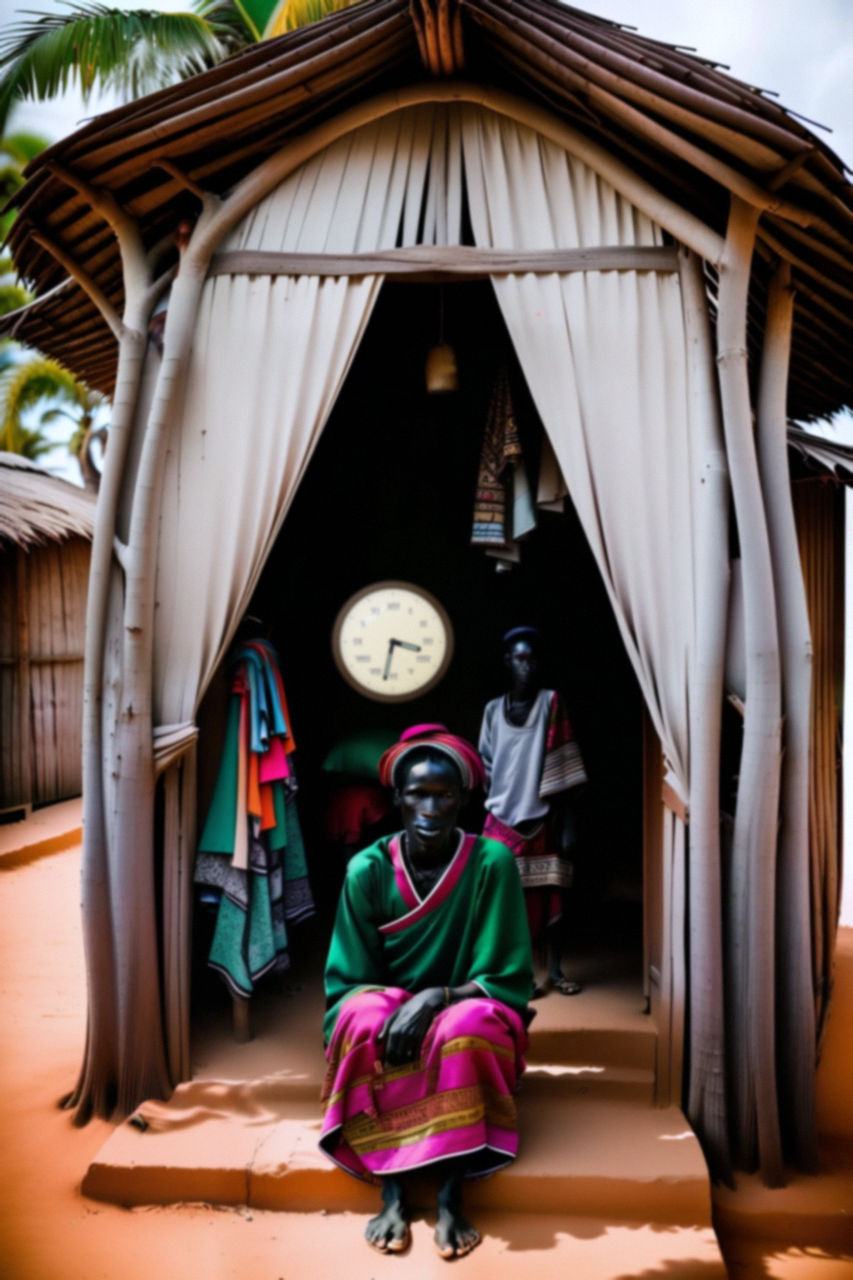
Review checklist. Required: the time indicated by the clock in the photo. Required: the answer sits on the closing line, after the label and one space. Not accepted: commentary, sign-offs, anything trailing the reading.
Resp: 3:32
